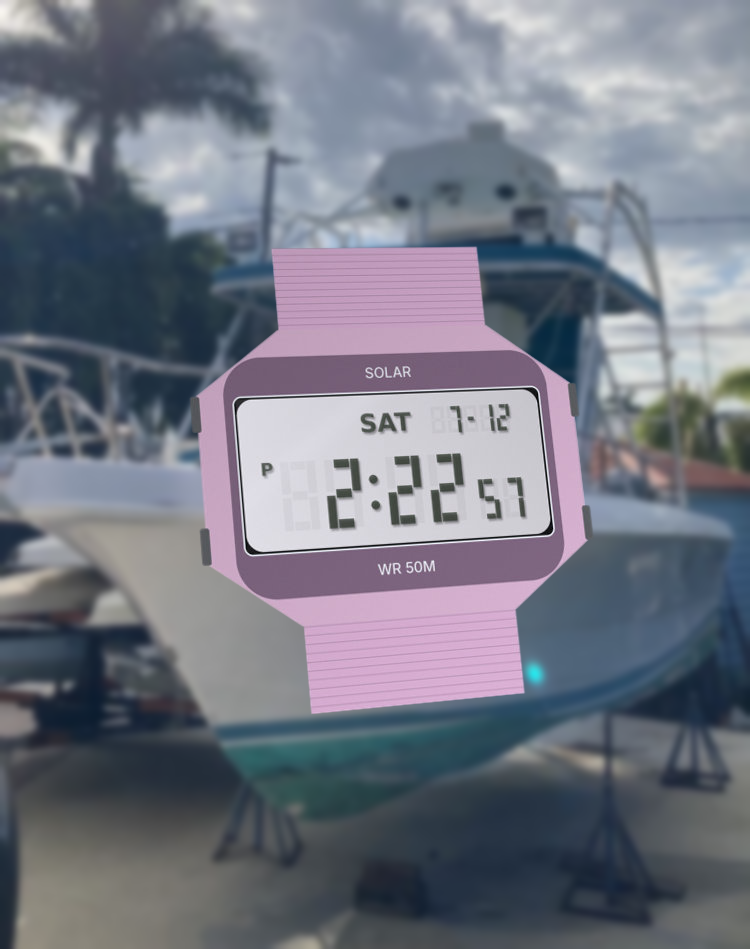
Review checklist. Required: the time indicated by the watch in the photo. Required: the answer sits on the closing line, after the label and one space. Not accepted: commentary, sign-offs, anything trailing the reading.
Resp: 2:22:57
